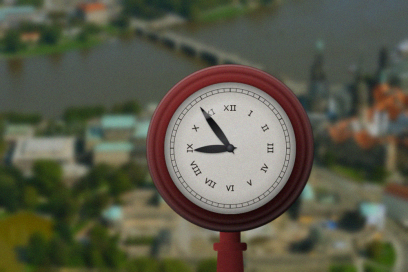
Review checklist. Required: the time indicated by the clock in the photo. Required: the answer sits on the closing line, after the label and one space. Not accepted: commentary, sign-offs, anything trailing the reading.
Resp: 8:54
